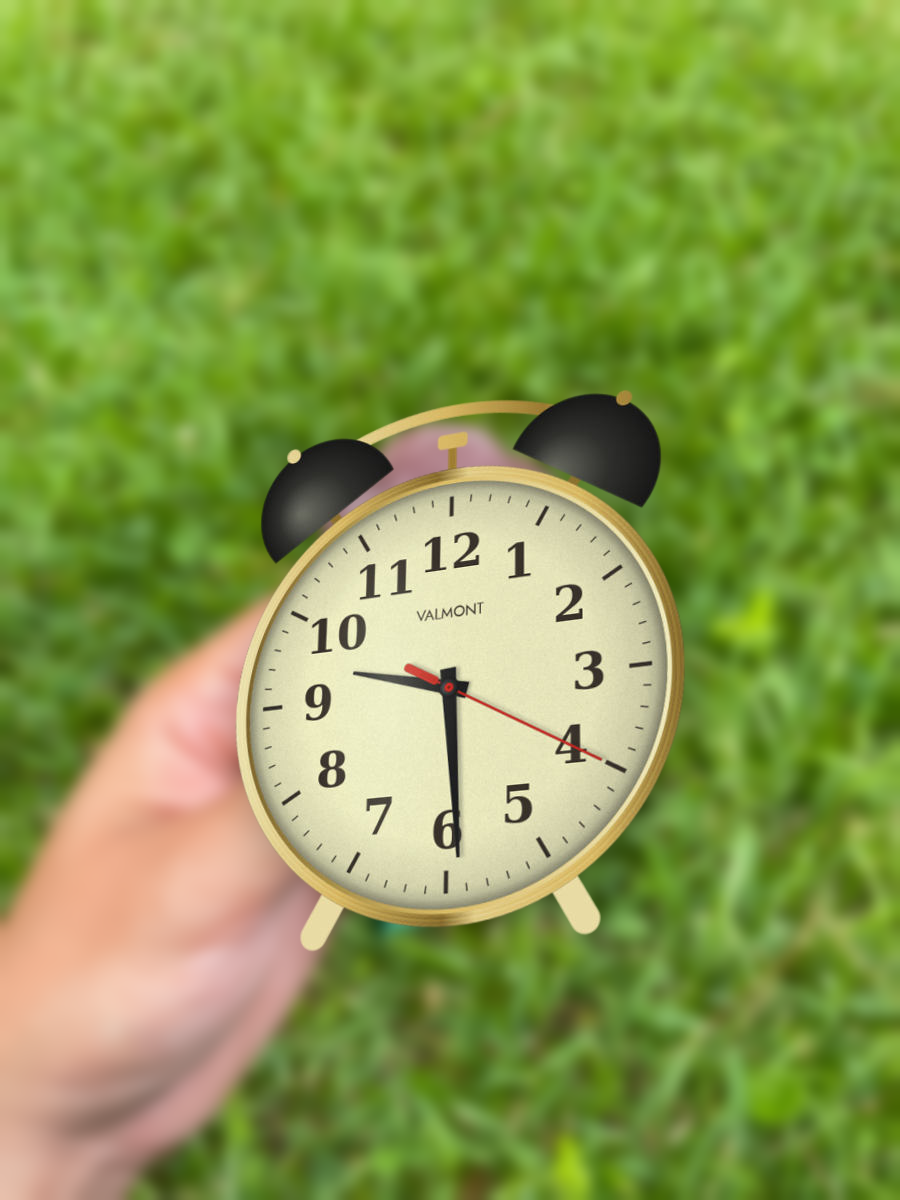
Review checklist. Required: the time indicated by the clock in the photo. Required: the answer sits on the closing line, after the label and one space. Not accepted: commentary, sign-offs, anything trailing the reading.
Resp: 9:29:20
